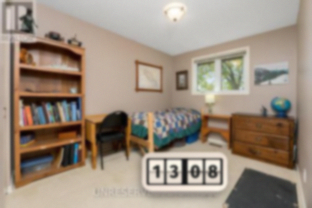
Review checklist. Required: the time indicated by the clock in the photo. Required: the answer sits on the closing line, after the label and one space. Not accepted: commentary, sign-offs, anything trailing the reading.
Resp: 13:08
